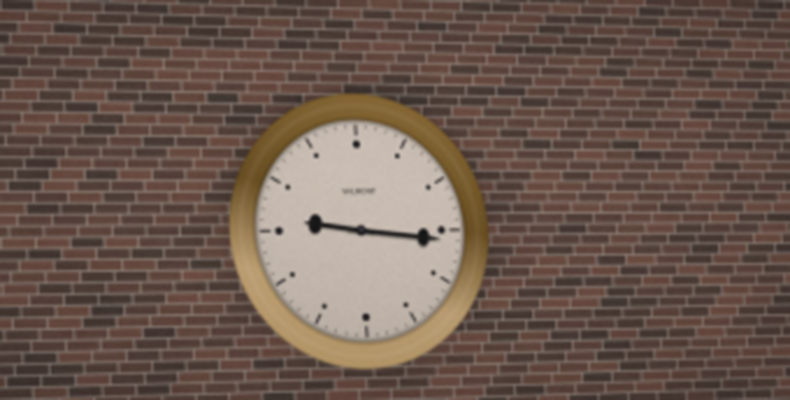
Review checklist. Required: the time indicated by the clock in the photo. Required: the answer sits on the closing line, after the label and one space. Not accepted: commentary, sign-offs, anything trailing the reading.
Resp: 9:16
